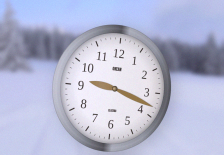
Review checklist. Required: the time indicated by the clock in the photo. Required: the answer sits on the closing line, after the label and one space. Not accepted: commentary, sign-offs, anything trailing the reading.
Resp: 9:18
